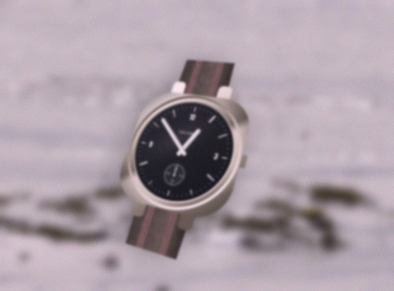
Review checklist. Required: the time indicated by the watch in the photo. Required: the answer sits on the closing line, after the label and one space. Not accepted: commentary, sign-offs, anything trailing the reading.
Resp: 12:52
